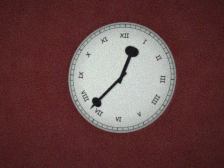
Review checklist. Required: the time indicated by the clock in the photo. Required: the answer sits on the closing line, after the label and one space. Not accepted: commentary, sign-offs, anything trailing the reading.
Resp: 12:37
